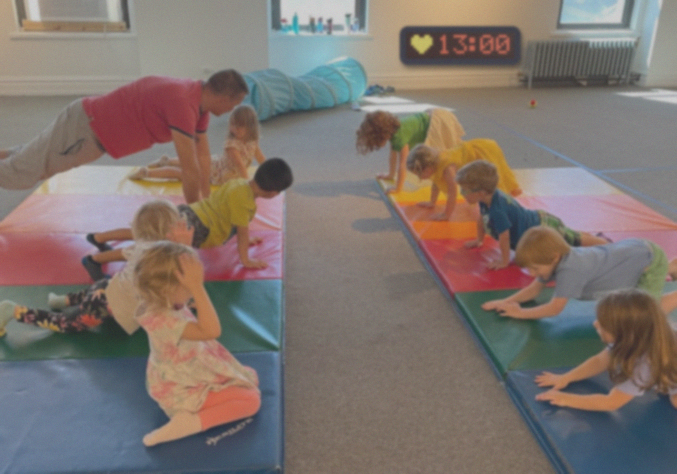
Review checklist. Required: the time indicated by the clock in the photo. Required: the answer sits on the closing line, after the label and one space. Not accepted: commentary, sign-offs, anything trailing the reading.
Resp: 13:00
